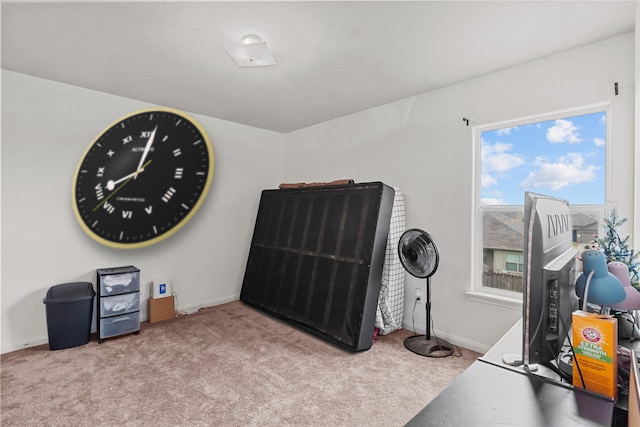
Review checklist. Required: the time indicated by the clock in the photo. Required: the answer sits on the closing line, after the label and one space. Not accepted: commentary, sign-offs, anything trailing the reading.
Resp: 8:01:37
